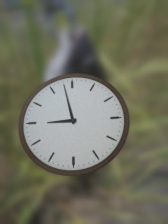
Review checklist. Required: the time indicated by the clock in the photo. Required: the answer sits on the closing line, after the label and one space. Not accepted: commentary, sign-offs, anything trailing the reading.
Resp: 8:58
